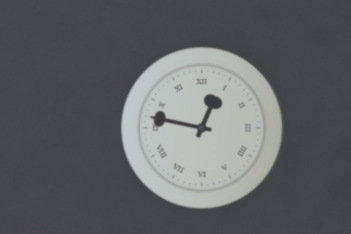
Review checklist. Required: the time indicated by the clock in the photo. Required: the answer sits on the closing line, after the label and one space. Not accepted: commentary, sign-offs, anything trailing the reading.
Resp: 12:47
